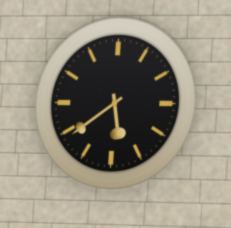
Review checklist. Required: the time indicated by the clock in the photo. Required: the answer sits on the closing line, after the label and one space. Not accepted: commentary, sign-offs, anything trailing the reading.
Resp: 5:39
